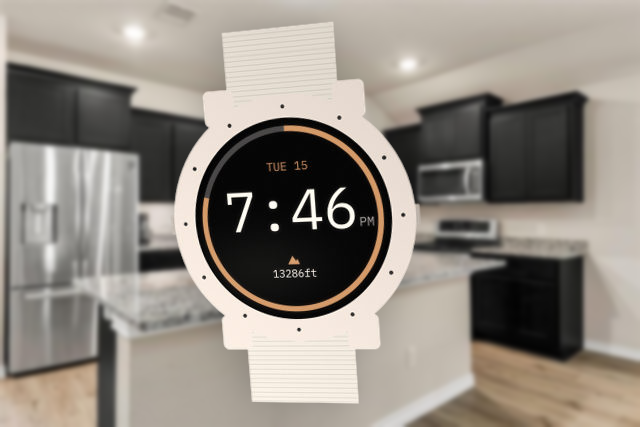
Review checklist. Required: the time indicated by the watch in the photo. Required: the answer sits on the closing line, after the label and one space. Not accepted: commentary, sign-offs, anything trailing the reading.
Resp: 7:46
